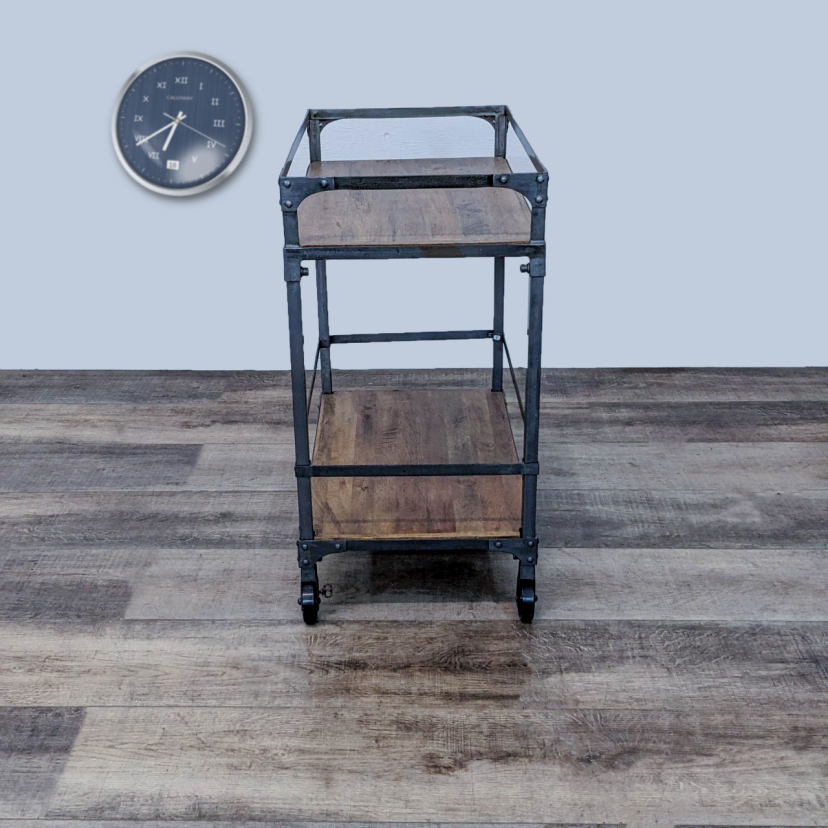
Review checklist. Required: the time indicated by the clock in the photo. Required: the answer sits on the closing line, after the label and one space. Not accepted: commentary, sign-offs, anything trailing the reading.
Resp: 6:39:19
